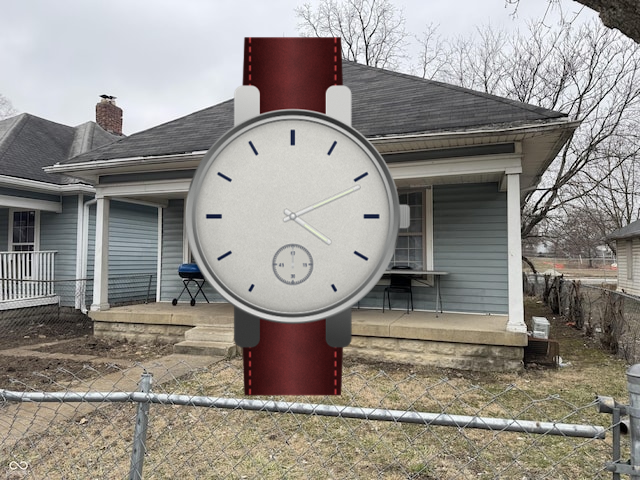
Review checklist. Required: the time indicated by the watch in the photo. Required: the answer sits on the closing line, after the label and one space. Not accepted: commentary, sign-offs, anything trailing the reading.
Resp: 4:11
